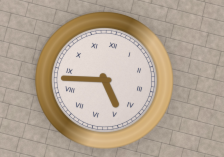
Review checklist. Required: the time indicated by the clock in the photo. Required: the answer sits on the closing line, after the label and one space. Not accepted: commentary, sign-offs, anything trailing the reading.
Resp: 4:43
